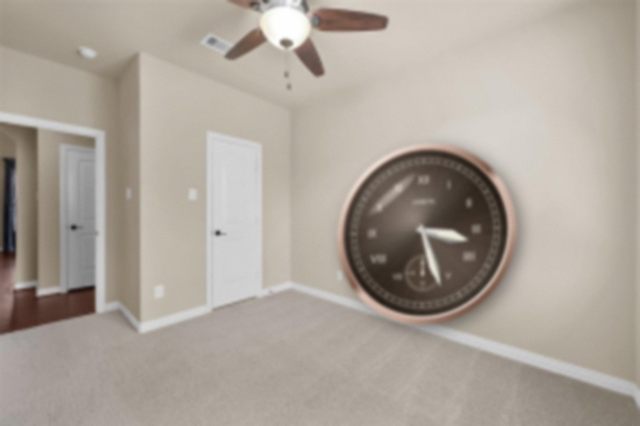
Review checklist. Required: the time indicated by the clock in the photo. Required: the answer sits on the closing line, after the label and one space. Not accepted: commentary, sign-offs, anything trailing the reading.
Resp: 3:27
